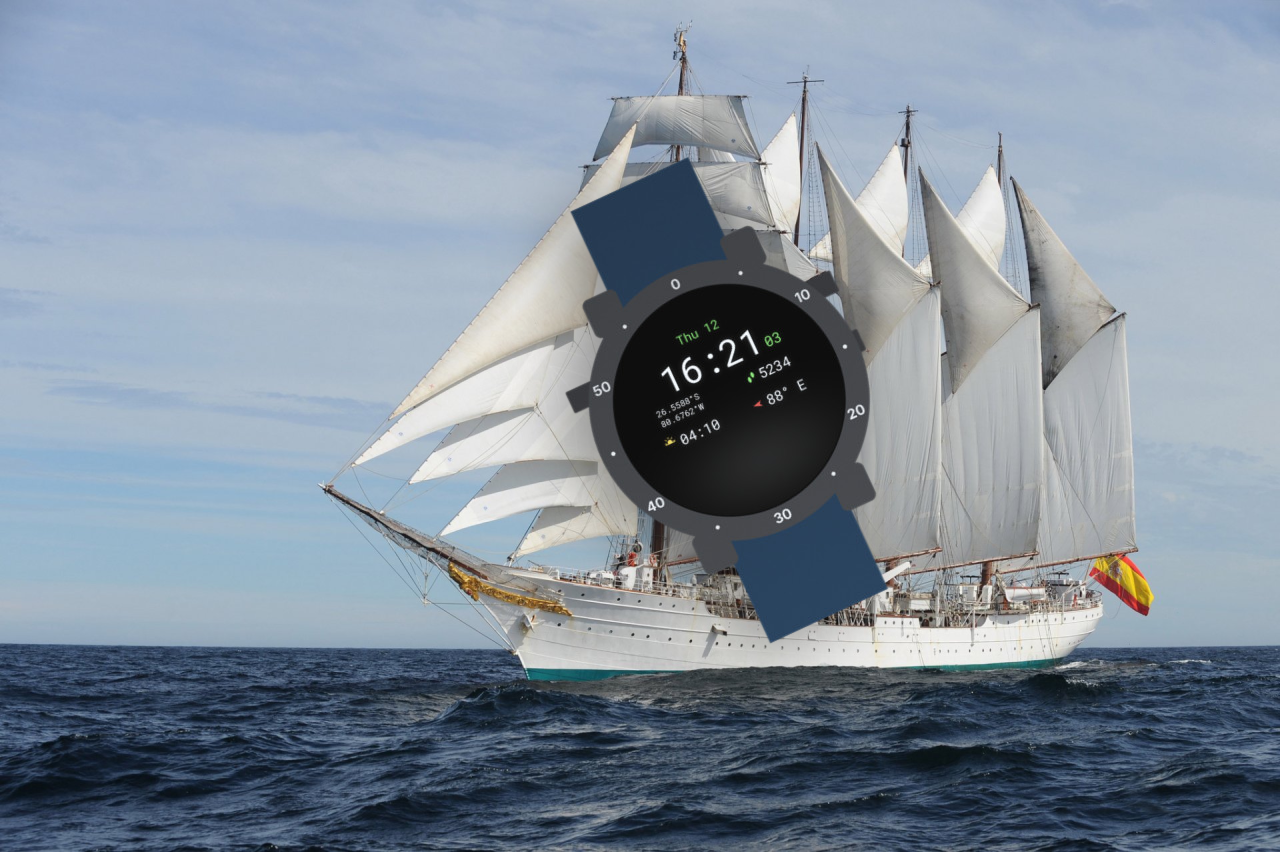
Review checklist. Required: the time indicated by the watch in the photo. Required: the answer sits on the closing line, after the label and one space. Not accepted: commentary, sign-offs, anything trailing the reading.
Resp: 16:21:03
